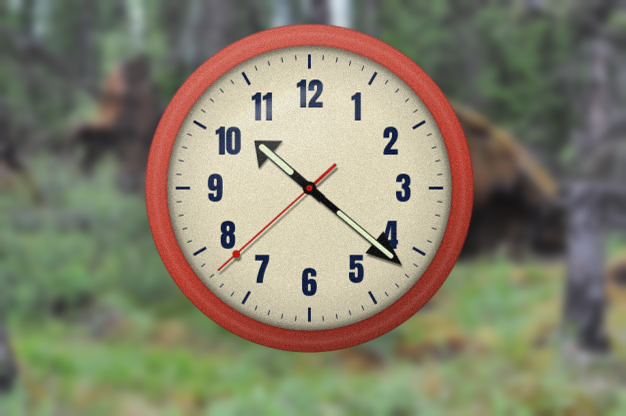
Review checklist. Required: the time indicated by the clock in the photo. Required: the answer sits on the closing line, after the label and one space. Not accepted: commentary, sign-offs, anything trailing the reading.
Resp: 10:21:38
